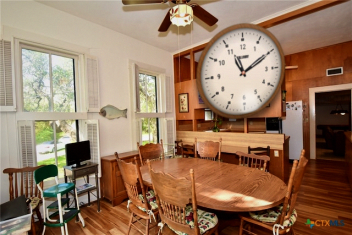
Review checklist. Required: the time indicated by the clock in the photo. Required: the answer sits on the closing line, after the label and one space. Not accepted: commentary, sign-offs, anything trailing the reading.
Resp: 11:10
